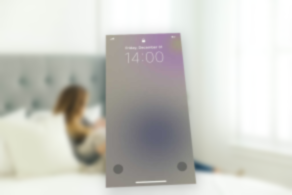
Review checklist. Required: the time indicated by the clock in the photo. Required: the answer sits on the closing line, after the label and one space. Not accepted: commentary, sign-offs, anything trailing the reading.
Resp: 14:00
